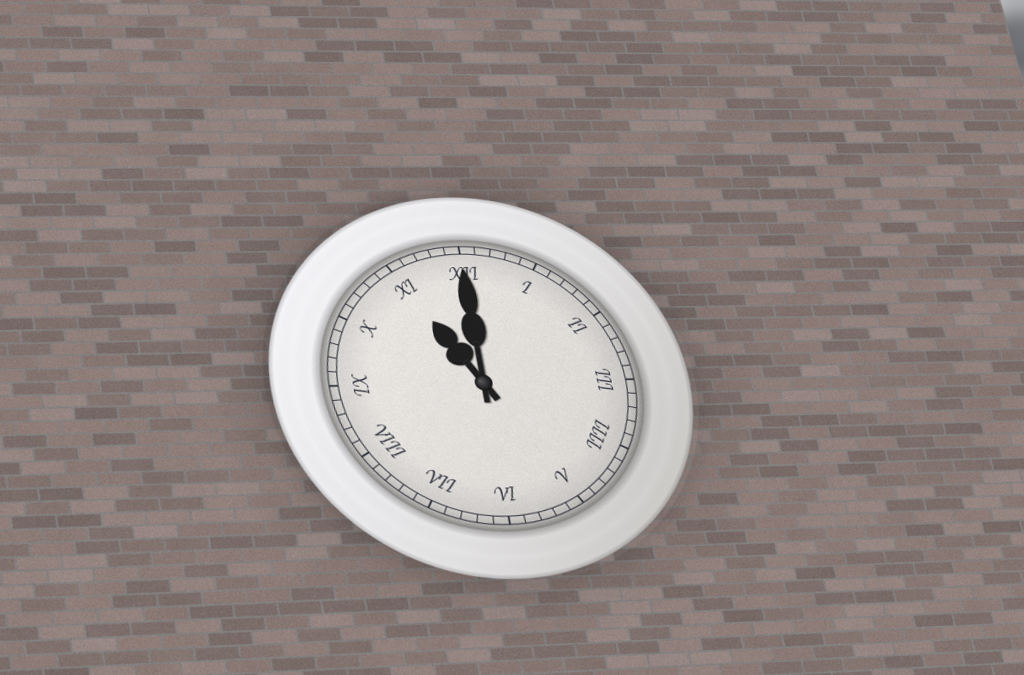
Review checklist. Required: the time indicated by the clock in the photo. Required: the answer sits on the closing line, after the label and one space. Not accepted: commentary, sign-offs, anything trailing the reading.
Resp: 11:00
